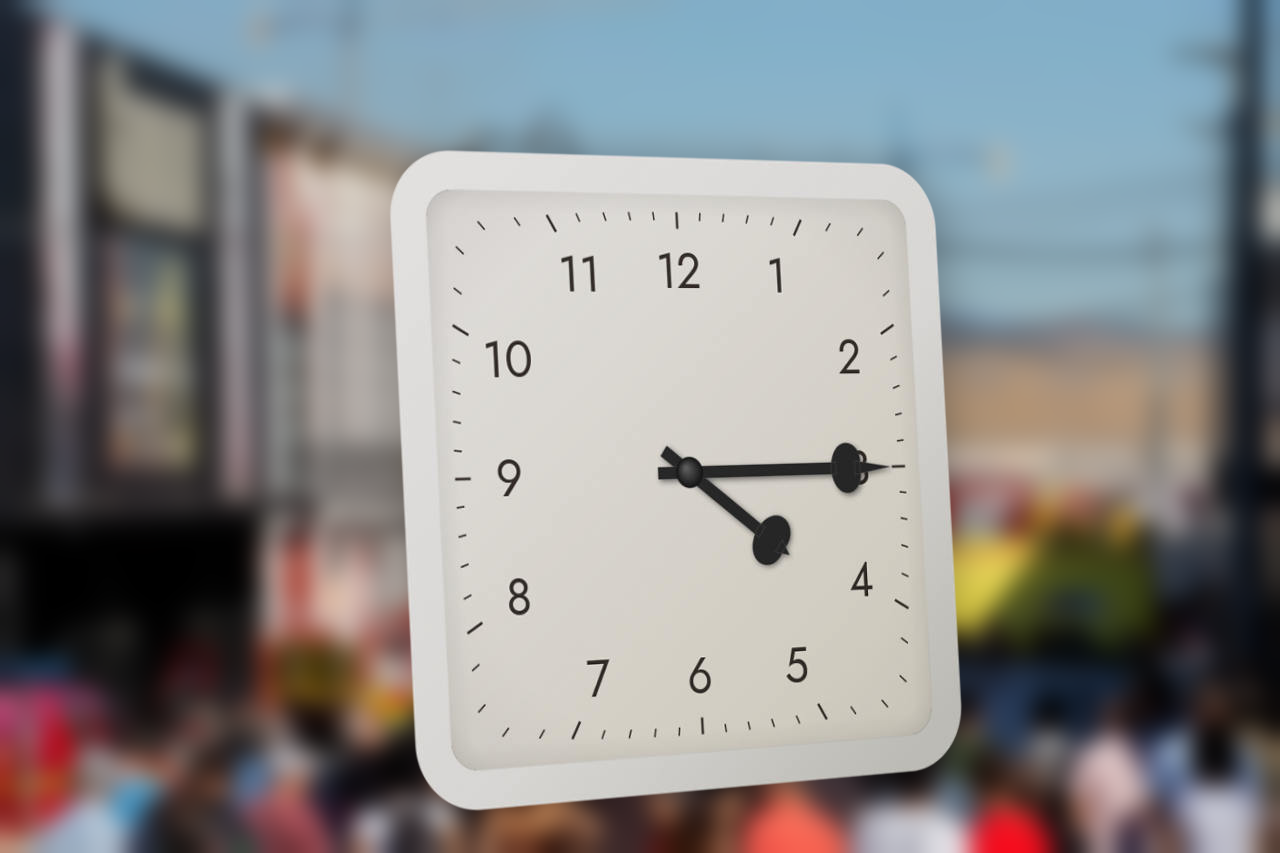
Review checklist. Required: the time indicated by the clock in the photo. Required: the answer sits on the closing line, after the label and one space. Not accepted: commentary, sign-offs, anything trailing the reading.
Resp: 4:15
